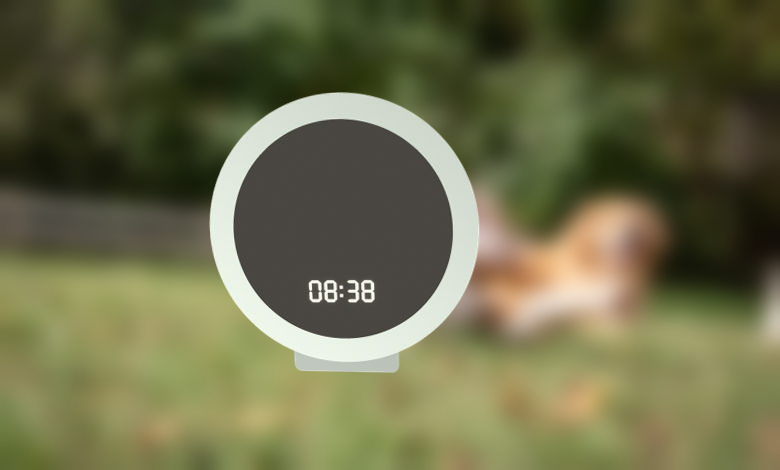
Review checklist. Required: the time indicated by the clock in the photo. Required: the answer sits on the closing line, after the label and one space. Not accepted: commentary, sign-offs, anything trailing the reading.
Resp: 8:38
